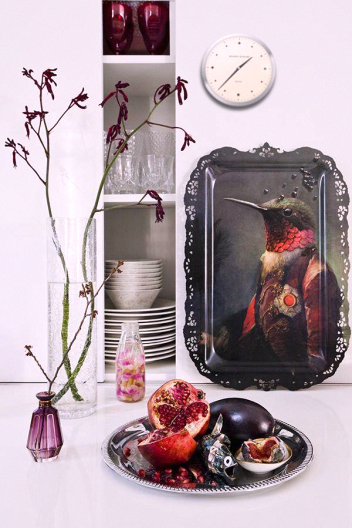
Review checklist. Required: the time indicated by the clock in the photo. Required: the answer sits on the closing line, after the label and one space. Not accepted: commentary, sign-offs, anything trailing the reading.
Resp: 1:37
